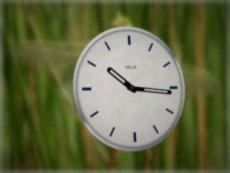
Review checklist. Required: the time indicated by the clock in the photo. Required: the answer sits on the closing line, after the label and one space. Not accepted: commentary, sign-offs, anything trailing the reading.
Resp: 10:16
